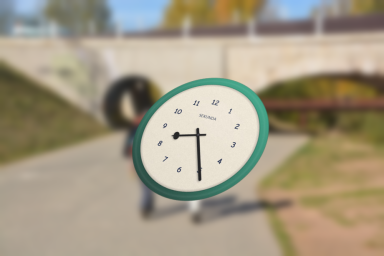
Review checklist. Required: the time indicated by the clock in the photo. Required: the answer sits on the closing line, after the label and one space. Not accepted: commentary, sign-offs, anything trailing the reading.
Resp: 8:25
